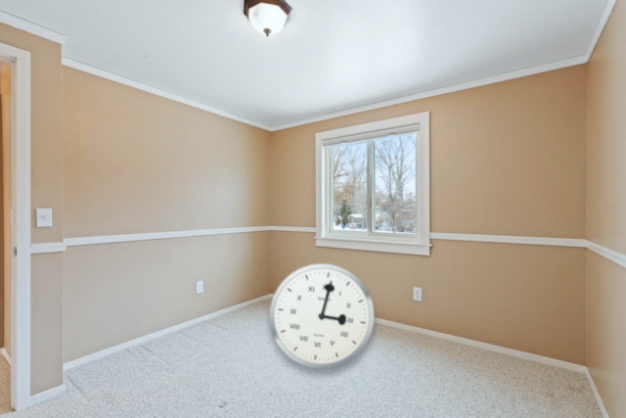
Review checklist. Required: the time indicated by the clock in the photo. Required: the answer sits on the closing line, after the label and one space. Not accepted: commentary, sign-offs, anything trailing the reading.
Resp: 3:01
